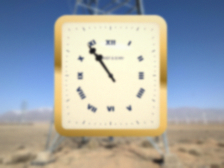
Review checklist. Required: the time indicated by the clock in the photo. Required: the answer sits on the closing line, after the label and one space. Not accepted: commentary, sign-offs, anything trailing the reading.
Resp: 10:54
